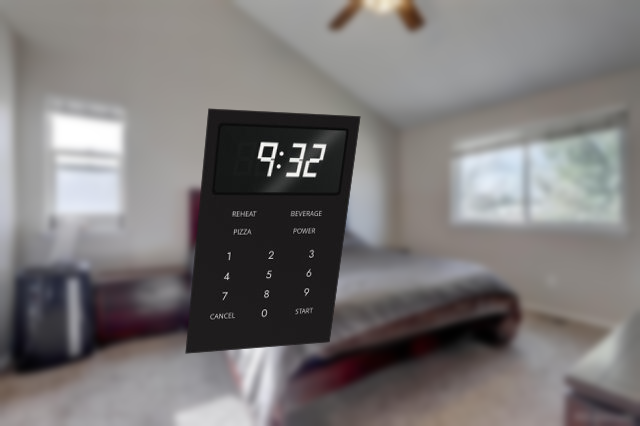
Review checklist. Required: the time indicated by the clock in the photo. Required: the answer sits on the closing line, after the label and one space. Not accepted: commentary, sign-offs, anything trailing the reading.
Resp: 9:32
